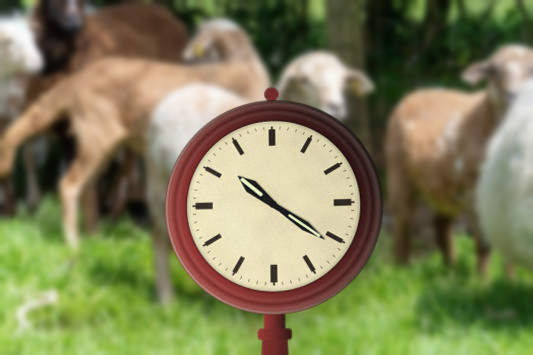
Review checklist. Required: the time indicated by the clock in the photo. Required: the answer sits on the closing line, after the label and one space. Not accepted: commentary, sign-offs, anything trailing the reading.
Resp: 10:21
